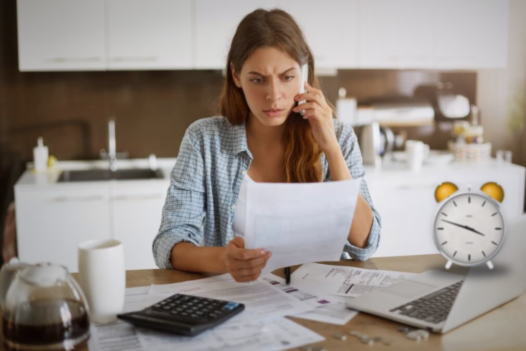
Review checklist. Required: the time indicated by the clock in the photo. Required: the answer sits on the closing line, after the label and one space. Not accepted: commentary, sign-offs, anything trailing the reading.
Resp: 3:48
